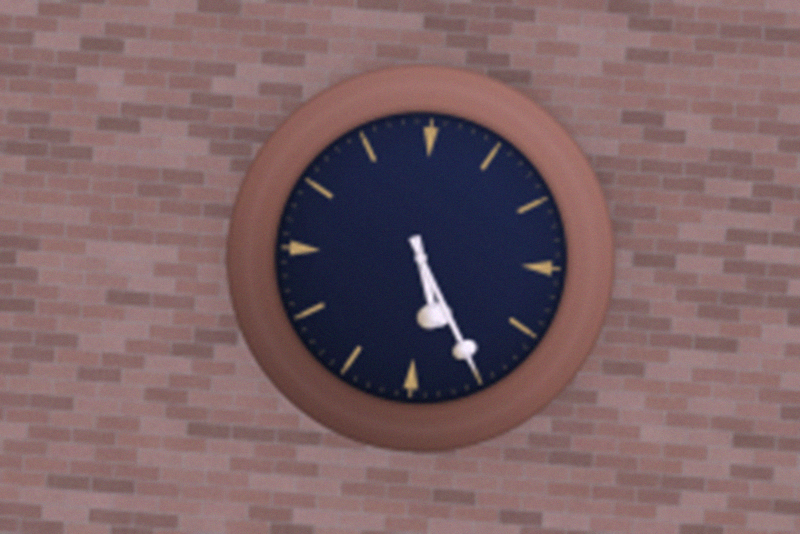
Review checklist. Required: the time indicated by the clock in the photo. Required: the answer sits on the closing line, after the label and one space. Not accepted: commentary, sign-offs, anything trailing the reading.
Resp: 5:25
